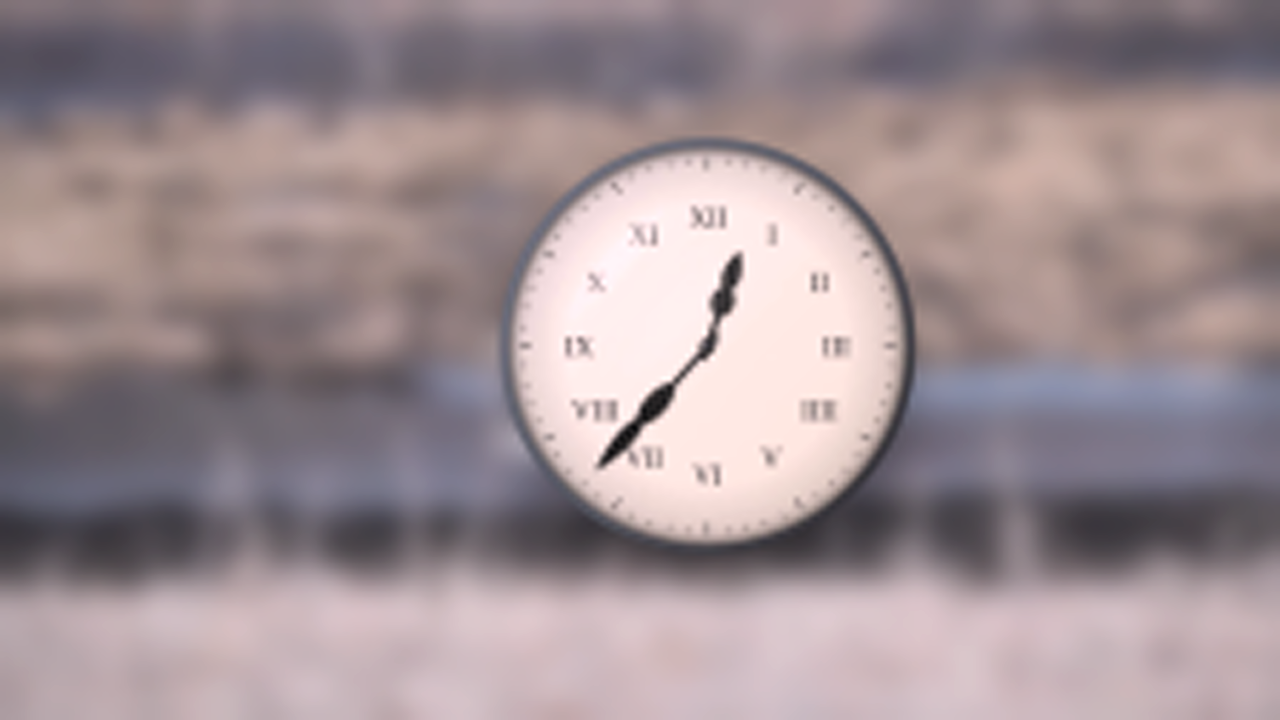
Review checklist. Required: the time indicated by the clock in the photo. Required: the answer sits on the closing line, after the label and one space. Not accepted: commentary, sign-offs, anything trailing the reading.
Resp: 12:37
